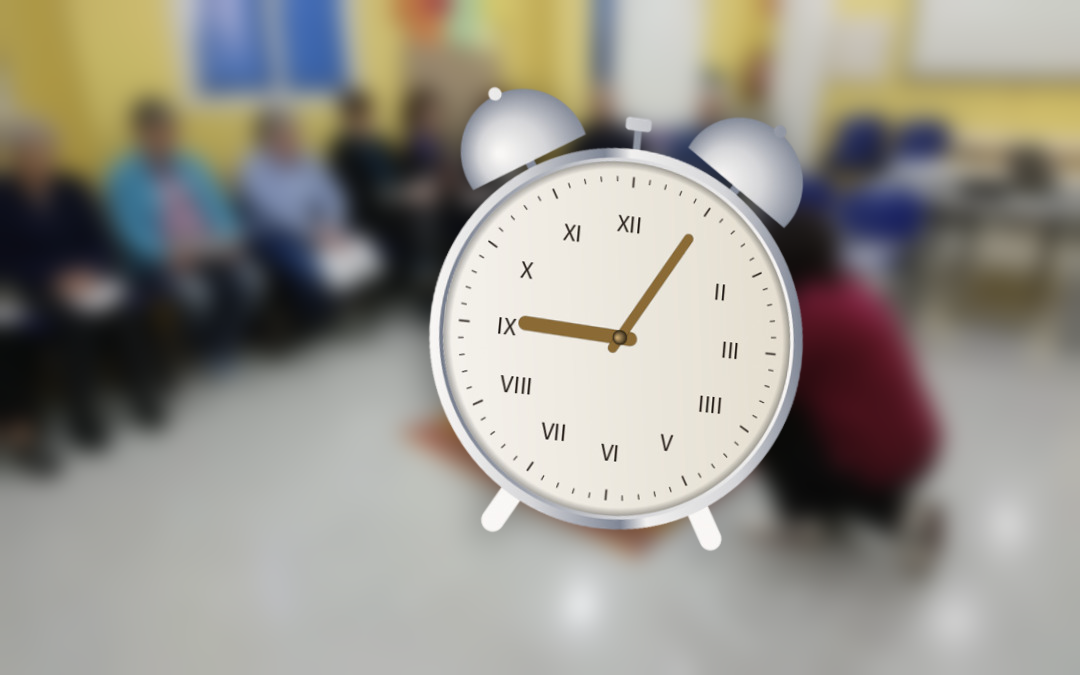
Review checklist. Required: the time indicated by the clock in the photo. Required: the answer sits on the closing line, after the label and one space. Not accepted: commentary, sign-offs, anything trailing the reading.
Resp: 9:05
